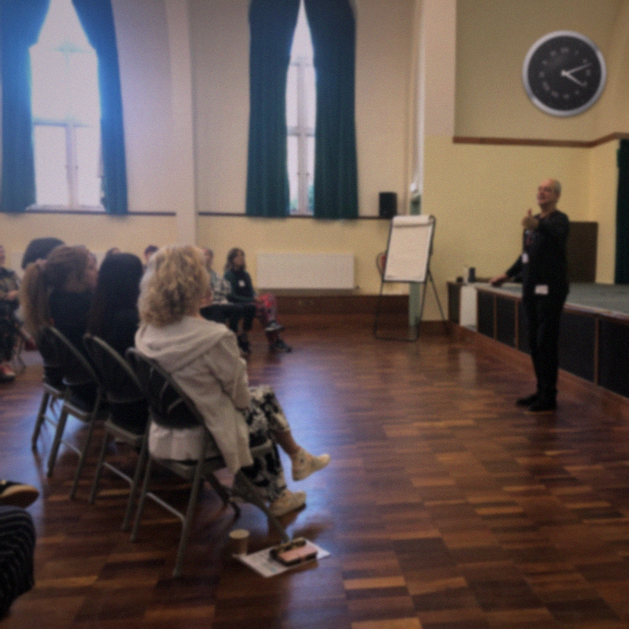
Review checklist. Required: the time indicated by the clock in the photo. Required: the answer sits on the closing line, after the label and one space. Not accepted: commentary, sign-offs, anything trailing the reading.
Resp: 4:12
